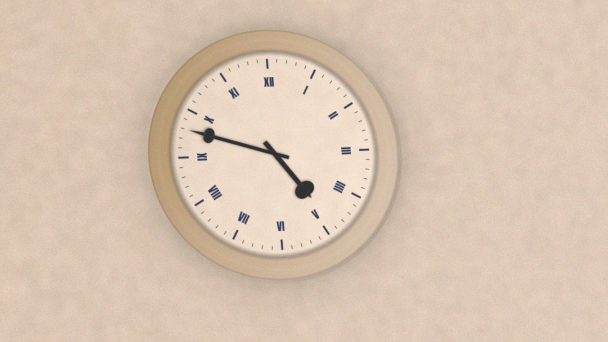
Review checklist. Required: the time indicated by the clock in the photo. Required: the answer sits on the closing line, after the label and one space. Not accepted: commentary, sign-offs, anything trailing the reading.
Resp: 4:48
